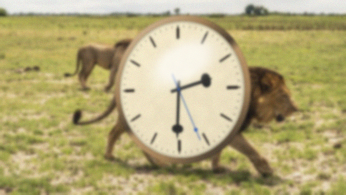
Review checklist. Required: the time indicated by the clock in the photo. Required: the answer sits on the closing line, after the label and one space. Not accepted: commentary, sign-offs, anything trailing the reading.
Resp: 2:30:26
